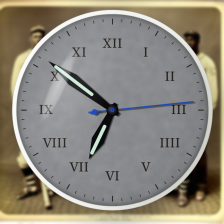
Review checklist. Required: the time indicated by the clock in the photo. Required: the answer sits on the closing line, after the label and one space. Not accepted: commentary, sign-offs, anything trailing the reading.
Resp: 6:51:14
